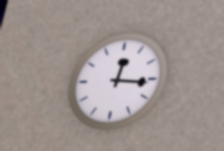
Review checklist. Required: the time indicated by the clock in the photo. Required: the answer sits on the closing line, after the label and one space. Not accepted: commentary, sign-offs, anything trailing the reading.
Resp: 12:16
